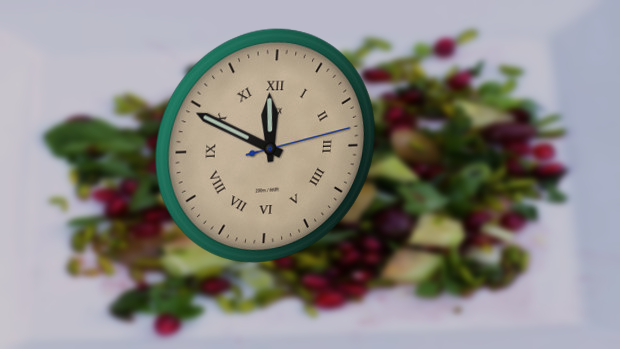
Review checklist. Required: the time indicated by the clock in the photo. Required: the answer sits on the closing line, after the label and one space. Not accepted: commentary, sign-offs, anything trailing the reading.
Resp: 11:49:13
